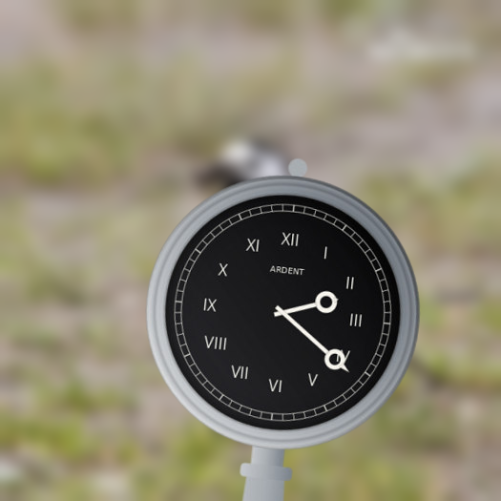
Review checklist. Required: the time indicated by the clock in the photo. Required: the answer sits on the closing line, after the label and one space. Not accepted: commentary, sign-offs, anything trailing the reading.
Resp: 2:21
